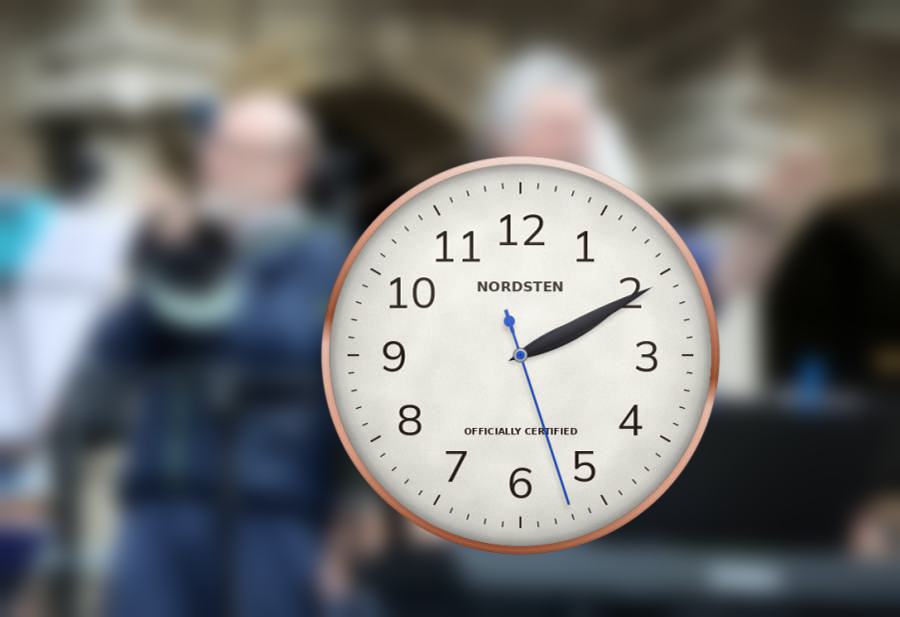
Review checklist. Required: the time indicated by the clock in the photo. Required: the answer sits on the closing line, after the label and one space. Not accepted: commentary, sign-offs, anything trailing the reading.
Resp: 2:10:27
